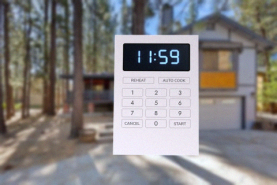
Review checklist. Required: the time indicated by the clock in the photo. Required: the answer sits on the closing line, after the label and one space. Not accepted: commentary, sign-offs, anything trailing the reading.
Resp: 11:59
